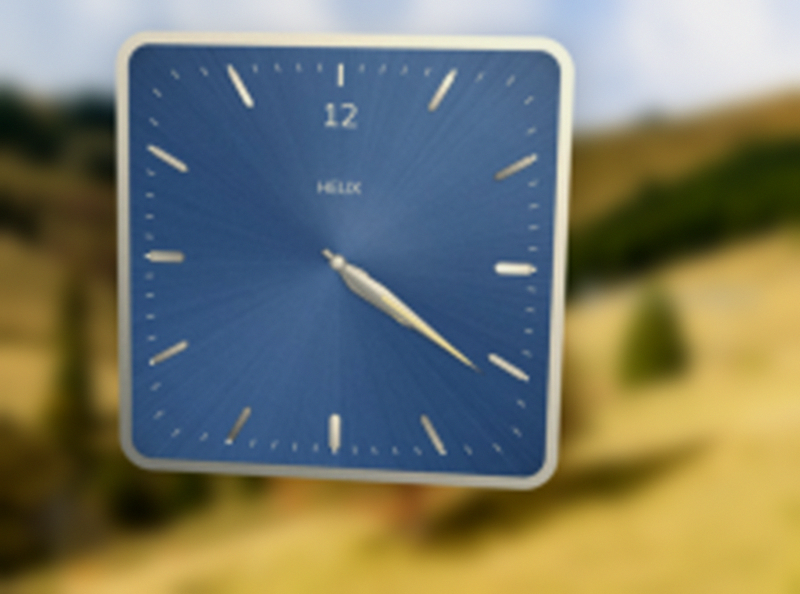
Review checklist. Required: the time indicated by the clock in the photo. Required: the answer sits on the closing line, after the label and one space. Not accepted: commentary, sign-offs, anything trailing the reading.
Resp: 4:21
